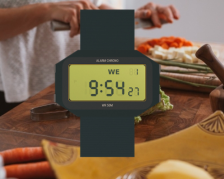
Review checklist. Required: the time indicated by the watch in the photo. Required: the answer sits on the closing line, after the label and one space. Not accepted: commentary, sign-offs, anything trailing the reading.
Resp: 9:54:27
